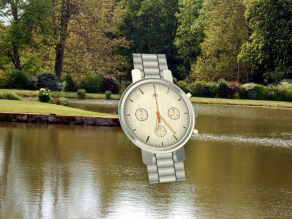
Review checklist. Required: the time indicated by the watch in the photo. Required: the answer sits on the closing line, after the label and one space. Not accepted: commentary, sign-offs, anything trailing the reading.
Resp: 6:24
